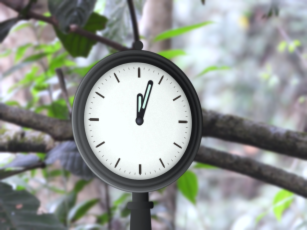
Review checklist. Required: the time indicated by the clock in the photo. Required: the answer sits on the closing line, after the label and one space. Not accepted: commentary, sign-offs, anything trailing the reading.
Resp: 12:03
